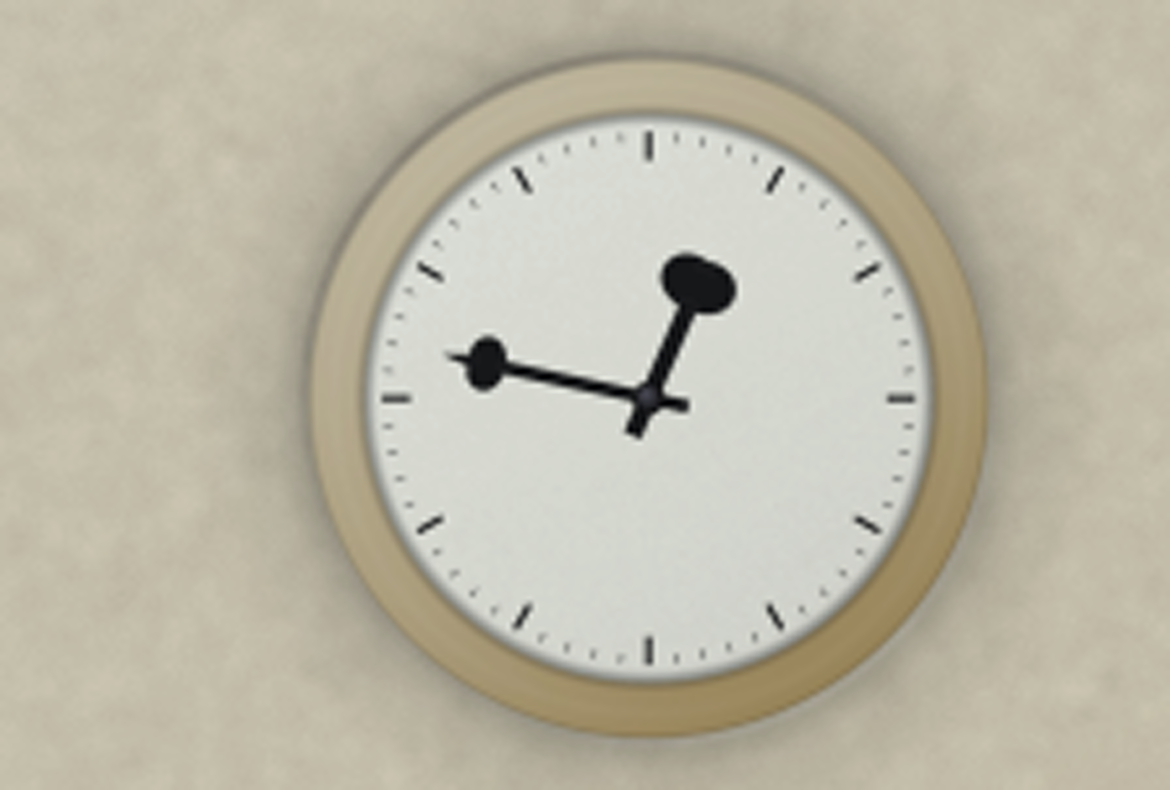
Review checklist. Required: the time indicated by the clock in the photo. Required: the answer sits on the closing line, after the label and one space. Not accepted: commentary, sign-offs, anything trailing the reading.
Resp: 12:47
